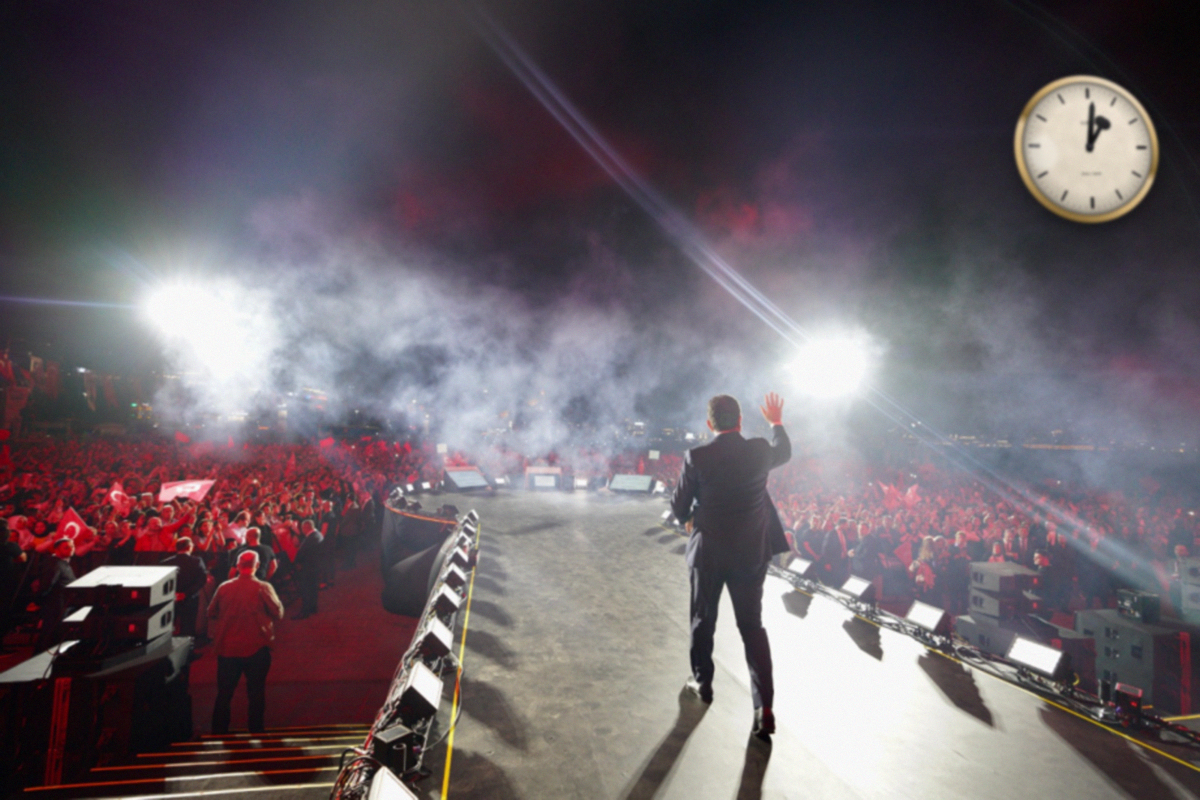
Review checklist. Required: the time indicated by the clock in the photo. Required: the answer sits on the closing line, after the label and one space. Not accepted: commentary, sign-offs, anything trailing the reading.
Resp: 1:01
